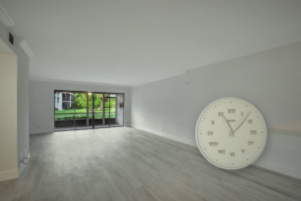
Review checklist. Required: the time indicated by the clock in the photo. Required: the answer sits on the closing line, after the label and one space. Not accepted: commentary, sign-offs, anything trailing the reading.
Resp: 11:07
